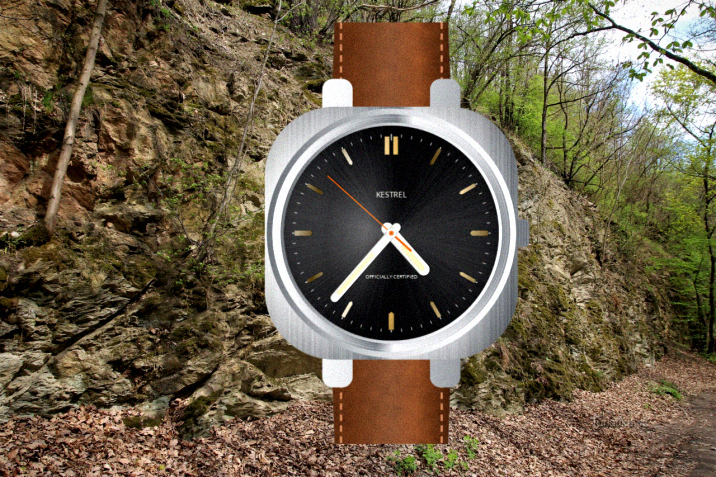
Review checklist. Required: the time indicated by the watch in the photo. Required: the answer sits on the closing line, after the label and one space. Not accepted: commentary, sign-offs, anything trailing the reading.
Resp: 4:36:52
